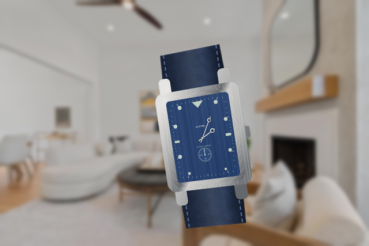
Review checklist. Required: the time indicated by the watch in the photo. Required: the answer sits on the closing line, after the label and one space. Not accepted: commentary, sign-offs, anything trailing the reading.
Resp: 2:05
